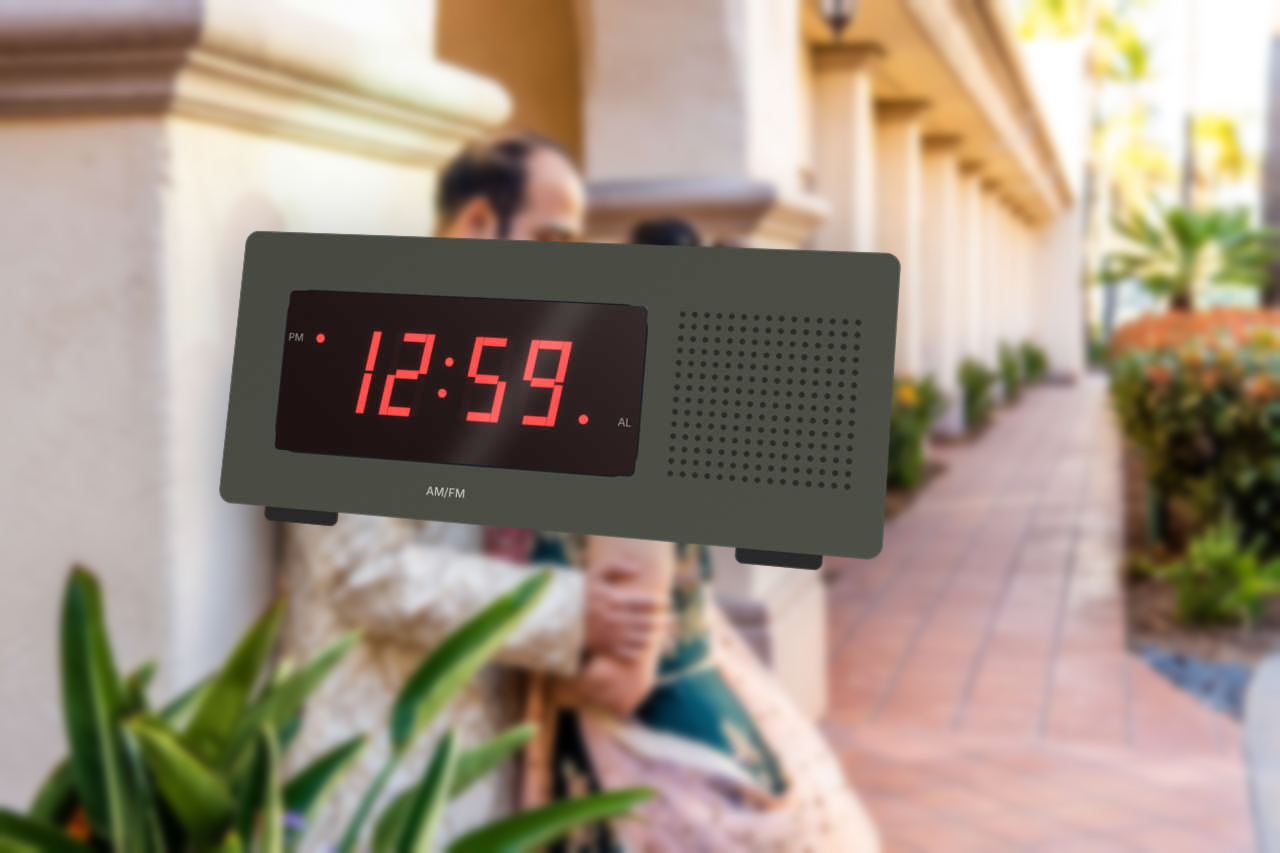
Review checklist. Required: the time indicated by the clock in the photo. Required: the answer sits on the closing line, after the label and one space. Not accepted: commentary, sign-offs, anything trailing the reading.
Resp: 12:59
